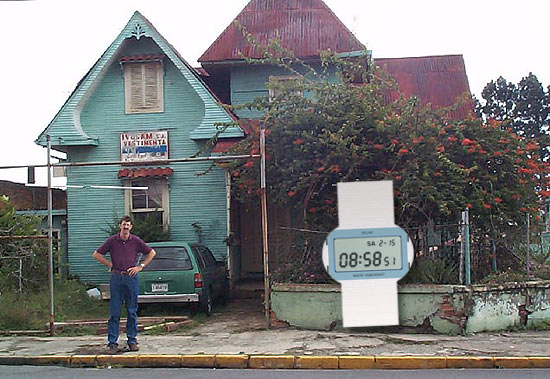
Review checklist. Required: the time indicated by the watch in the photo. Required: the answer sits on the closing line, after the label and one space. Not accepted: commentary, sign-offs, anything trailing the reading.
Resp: 8:58:51
